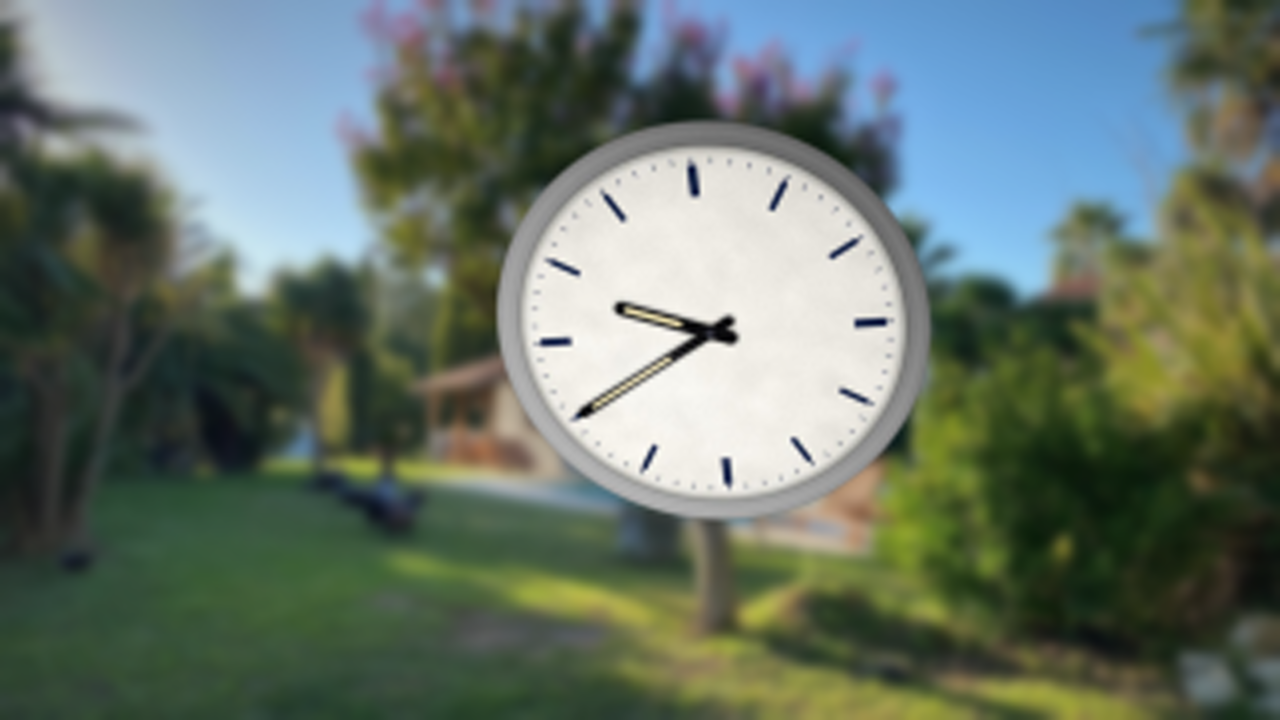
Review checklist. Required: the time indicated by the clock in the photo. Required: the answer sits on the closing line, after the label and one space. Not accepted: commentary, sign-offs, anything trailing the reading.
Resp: 9:40
